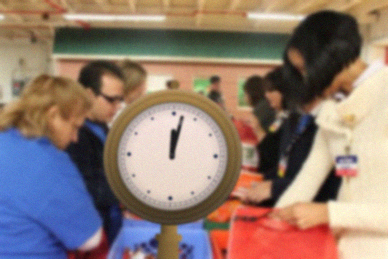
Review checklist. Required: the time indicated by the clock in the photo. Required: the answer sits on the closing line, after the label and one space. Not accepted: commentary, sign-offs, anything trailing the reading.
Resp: 12:02
